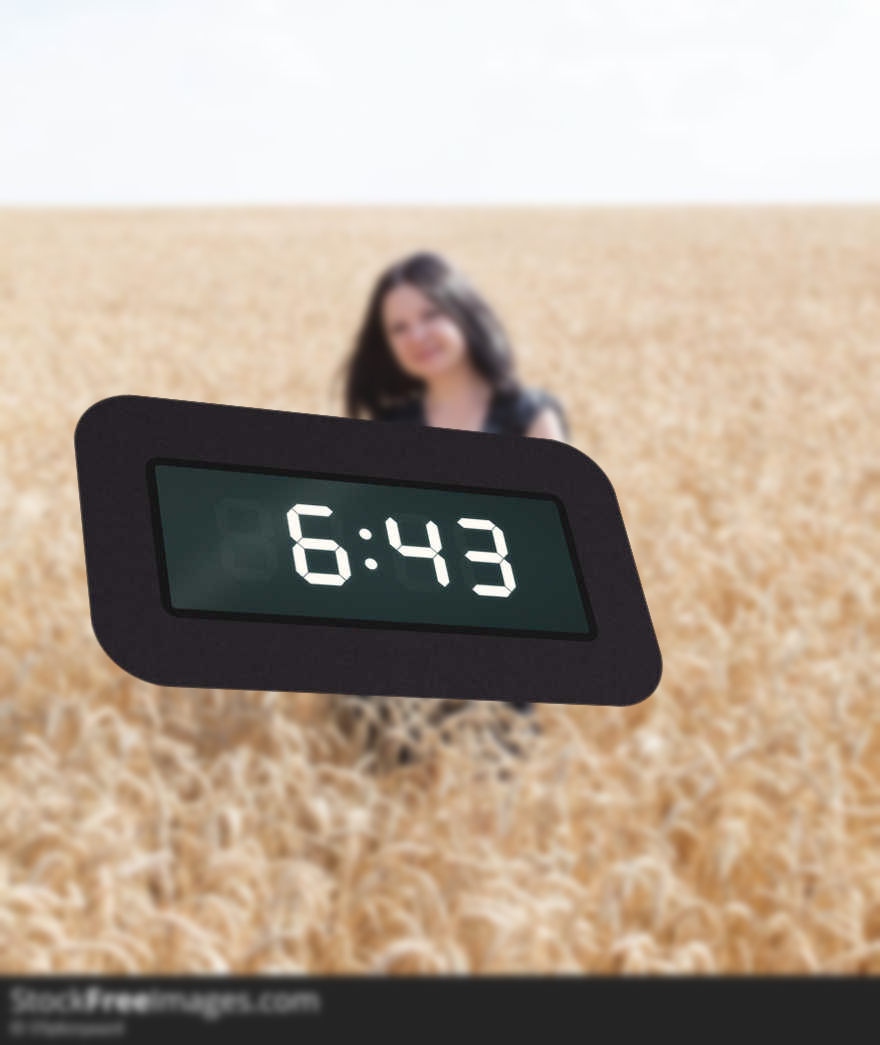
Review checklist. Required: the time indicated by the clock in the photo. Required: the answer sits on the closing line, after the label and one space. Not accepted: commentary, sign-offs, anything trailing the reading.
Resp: 6:43
